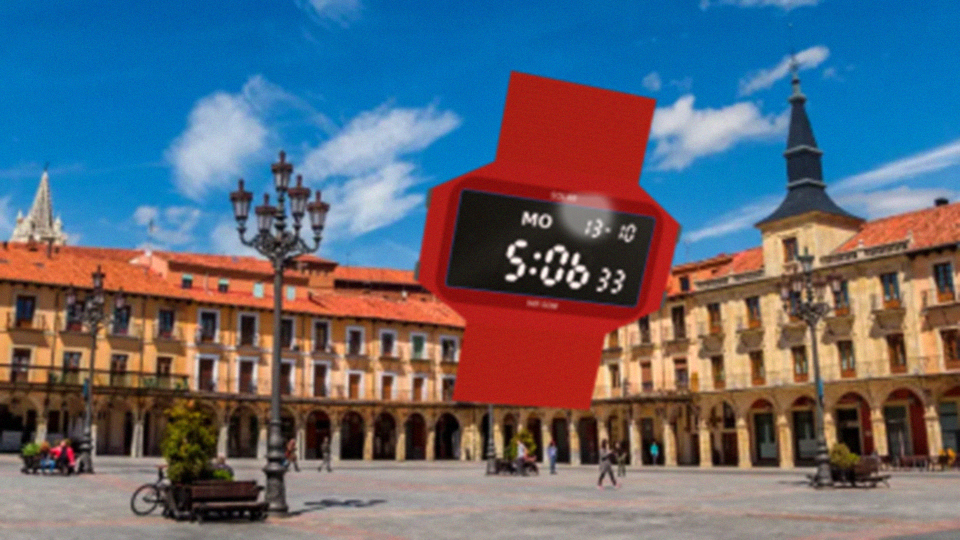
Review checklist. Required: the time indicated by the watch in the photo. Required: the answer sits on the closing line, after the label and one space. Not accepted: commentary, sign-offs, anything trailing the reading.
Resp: 5:06:33
